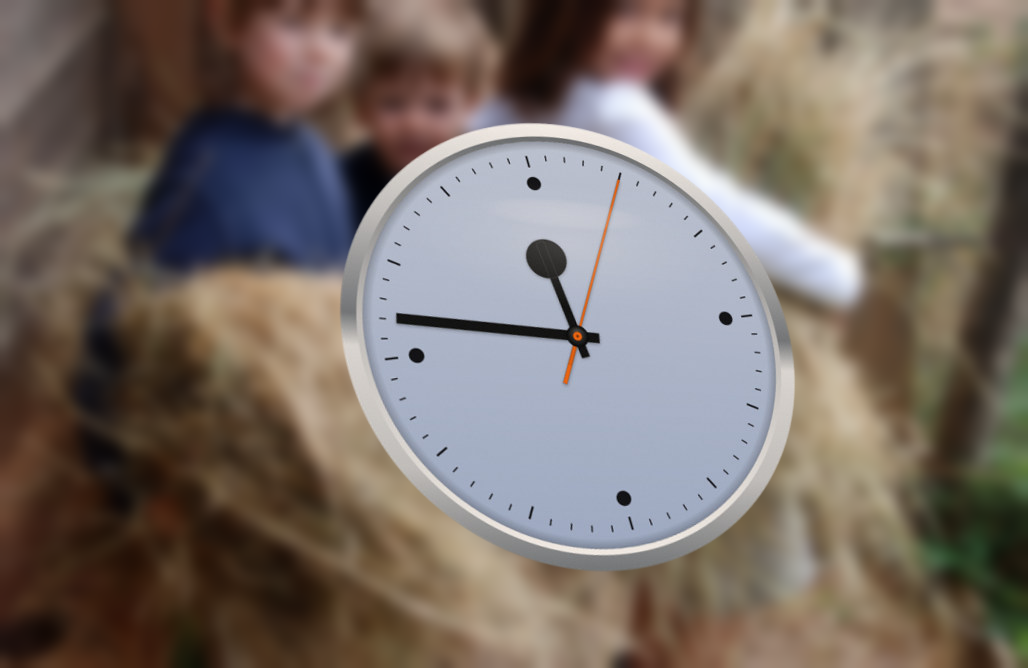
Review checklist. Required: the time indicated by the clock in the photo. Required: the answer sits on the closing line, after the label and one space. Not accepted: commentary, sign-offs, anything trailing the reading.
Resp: 11:47:05
